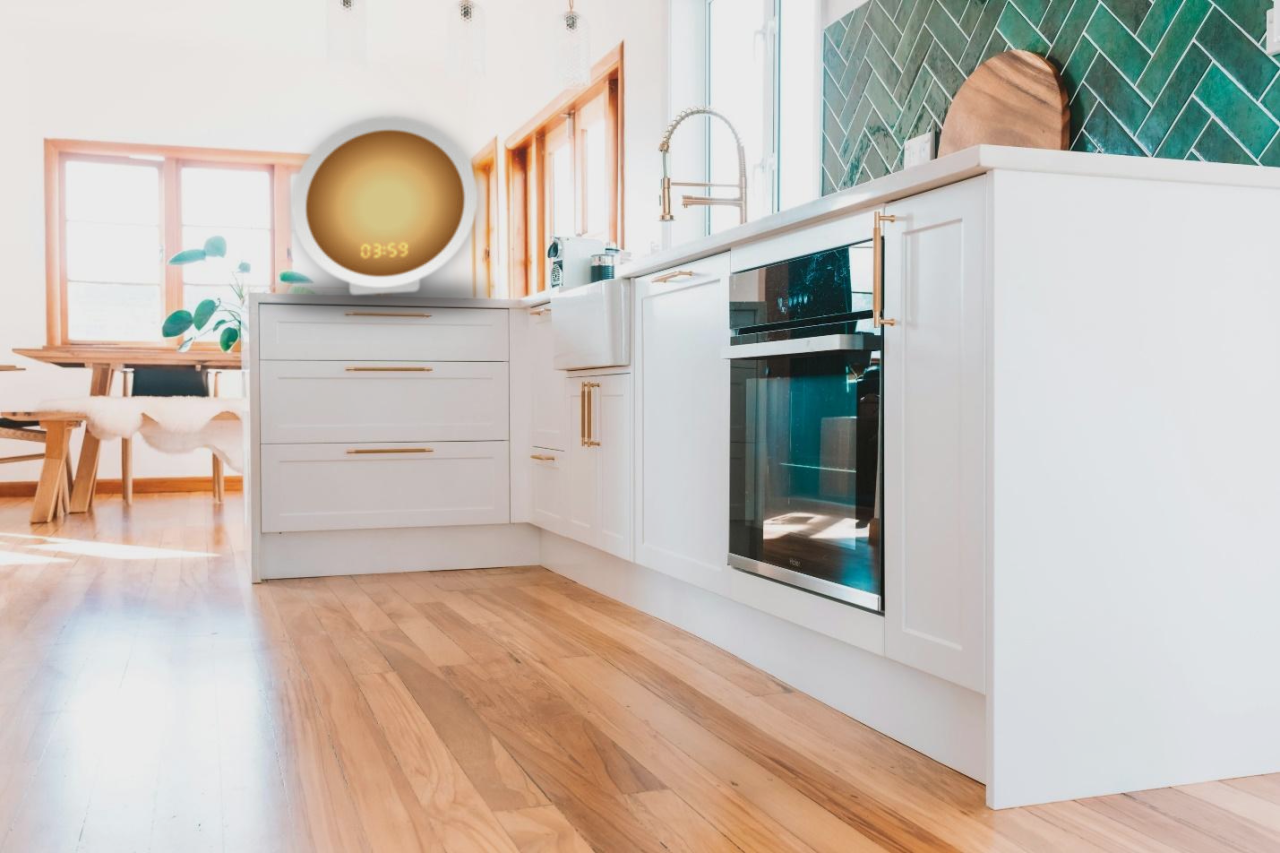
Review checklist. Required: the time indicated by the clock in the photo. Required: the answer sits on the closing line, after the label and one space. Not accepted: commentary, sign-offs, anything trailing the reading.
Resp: 3:59
